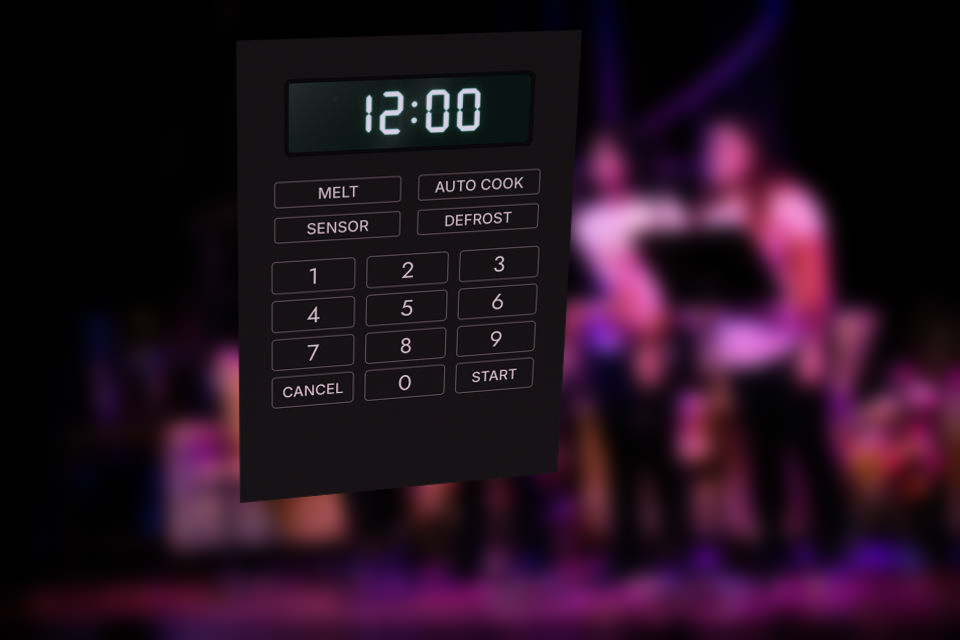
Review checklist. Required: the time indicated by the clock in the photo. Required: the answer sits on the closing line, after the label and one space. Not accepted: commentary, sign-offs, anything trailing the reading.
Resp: 12:00
